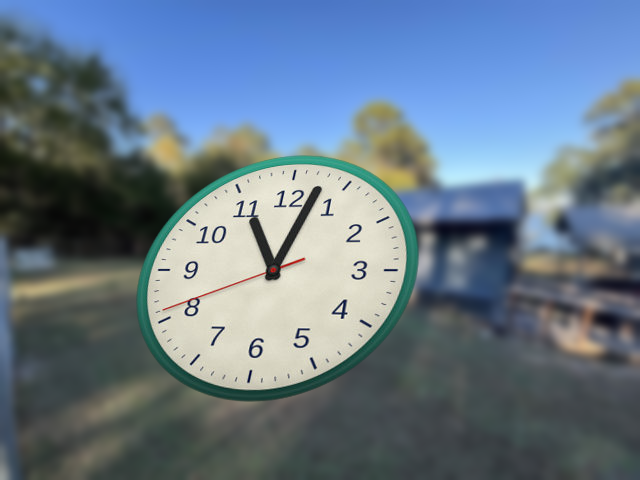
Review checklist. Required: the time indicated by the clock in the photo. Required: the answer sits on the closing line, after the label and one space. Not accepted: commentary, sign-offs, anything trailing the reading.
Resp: 11:02:41
